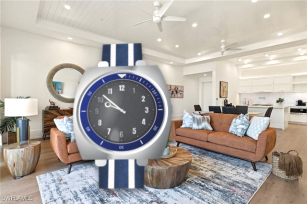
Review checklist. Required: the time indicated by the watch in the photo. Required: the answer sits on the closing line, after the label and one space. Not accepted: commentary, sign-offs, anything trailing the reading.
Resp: 9:52
